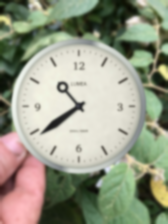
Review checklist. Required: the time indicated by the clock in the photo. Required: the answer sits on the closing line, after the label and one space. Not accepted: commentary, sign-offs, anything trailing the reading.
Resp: 10:39
